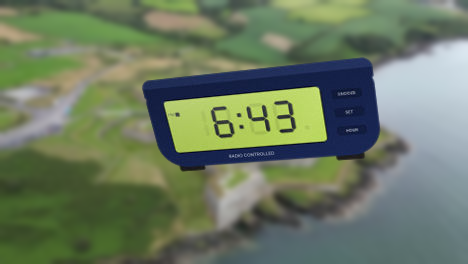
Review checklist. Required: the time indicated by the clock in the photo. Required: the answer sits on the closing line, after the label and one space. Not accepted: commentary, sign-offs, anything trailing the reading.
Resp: 6:43
